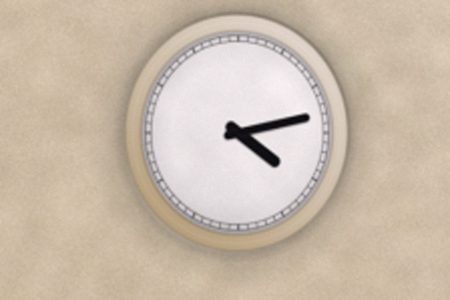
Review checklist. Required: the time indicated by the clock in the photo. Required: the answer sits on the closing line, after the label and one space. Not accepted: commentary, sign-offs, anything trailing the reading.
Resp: 4:13
